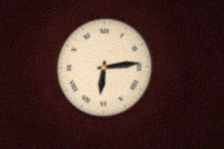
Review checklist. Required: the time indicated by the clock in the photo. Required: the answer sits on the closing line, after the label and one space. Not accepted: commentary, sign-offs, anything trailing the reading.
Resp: 6:14
